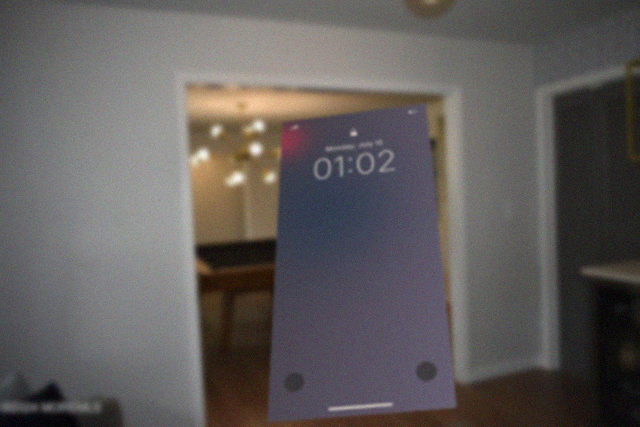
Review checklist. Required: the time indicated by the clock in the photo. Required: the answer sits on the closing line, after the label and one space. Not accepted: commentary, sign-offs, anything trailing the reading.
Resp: 1:02
